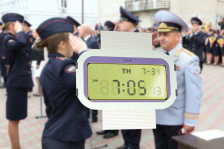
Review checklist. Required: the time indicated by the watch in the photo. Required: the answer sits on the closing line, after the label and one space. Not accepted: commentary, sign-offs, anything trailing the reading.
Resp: 7:05:13
